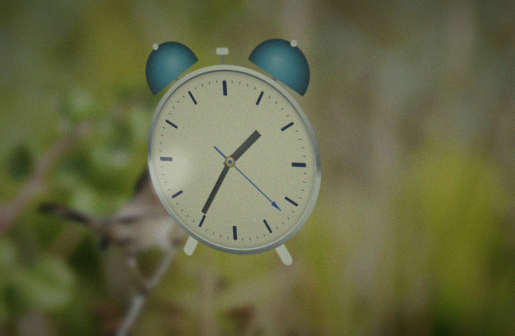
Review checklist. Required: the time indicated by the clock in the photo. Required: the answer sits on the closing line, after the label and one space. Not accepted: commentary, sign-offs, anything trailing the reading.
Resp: 1:35:22
